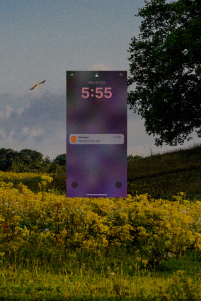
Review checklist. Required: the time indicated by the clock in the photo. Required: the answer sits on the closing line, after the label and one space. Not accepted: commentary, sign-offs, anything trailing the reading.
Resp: 5:55
